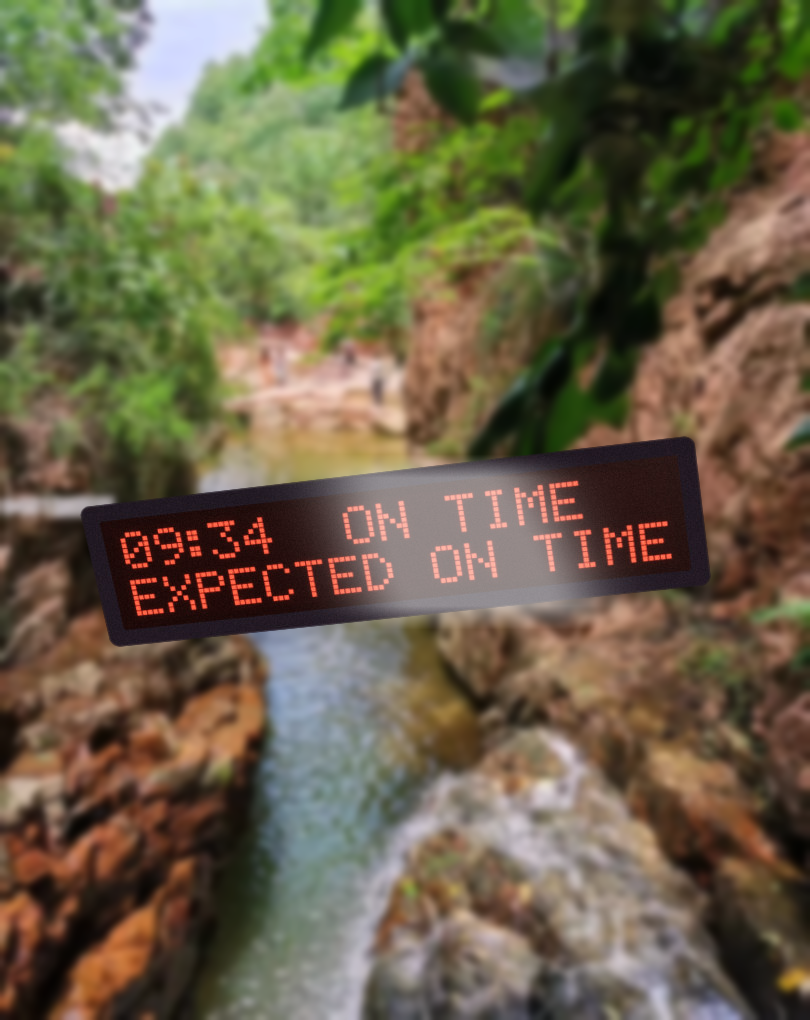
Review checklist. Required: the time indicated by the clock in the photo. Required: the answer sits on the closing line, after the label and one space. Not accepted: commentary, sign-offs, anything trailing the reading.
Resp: 9:34
